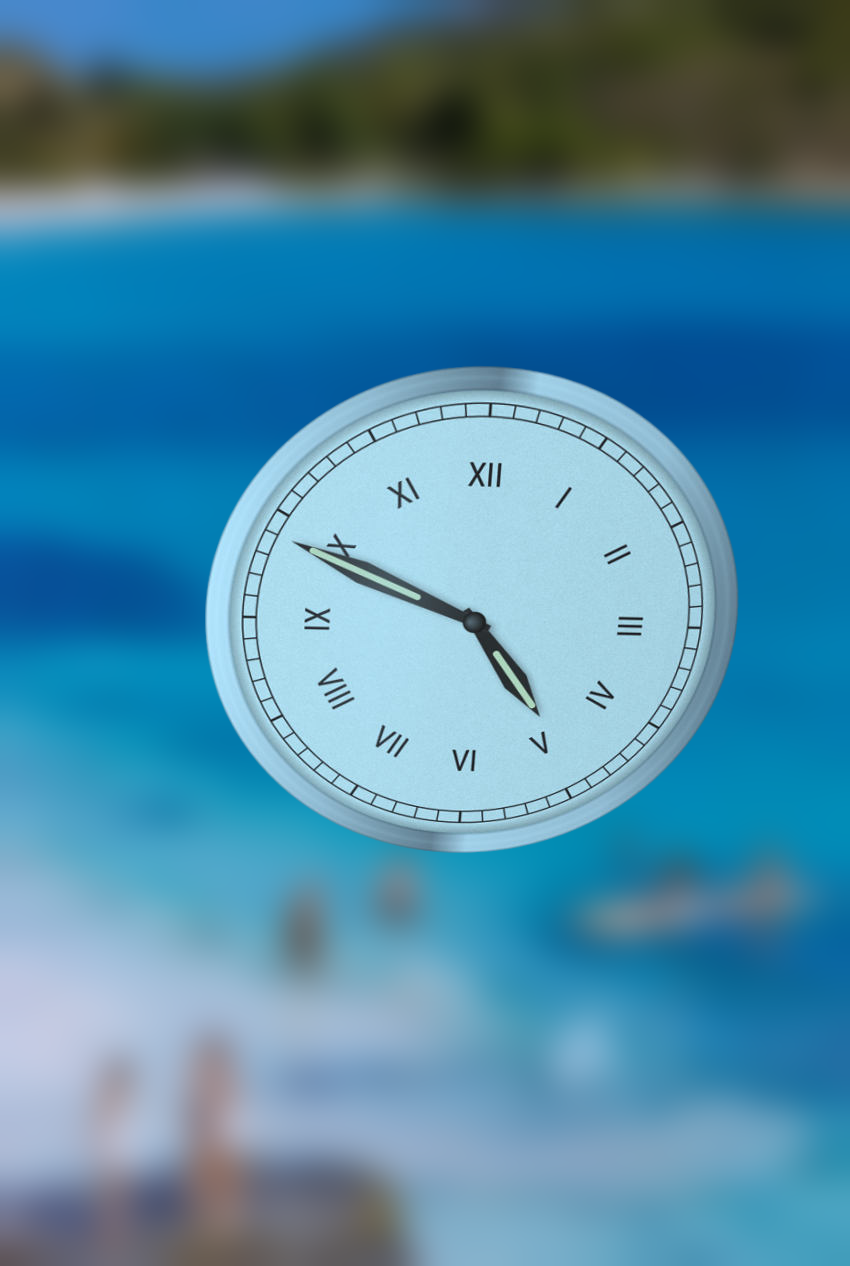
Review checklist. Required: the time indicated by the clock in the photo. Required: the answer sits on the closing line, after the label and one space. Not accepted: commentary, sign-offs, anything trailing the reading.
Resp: 4:49
